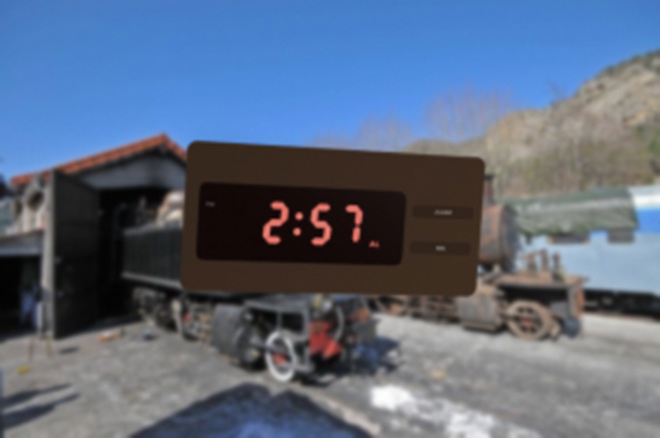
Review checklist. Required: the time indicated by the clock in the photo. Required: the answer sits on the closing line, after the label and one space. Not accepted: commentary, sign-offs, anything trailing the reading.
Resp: 2:57
